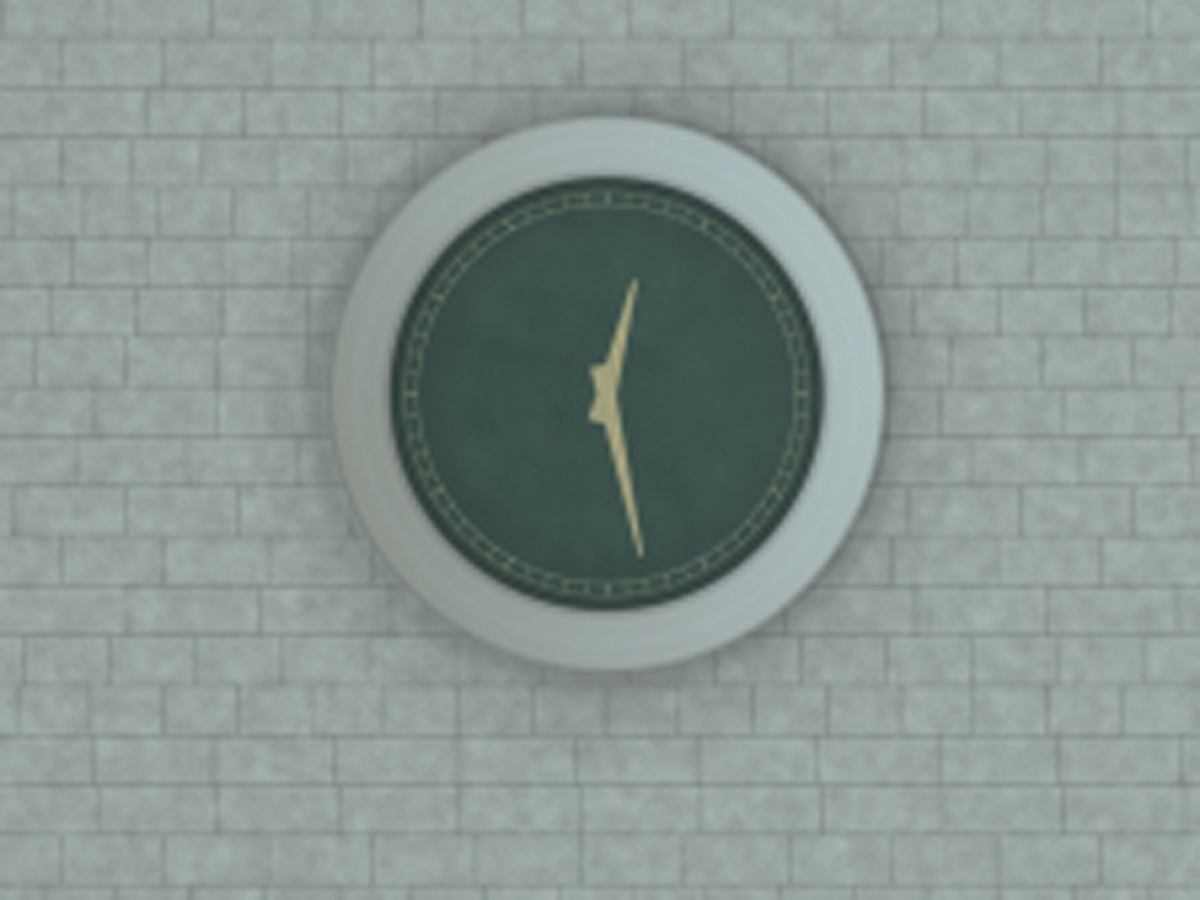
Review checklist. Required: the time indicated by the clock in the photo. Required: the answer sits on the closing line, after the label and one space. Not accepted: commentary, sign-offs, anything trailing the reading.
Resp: 12:28
